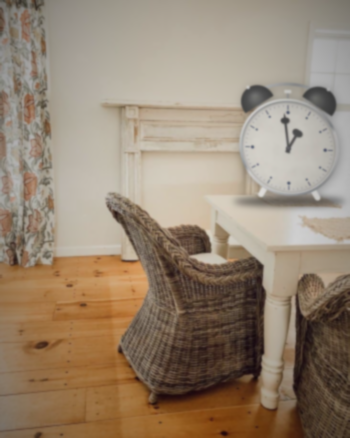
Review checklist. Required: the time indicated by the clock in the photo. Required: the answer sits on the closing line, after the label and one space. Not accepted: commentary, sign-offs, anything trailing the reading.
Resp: 12:59
